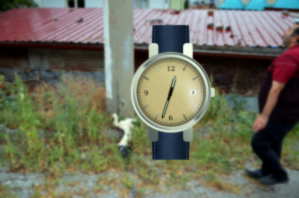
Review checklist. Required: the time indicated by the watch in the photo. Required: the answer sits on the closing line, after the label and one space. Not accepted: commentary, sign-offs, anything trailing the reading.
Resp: 12:33
